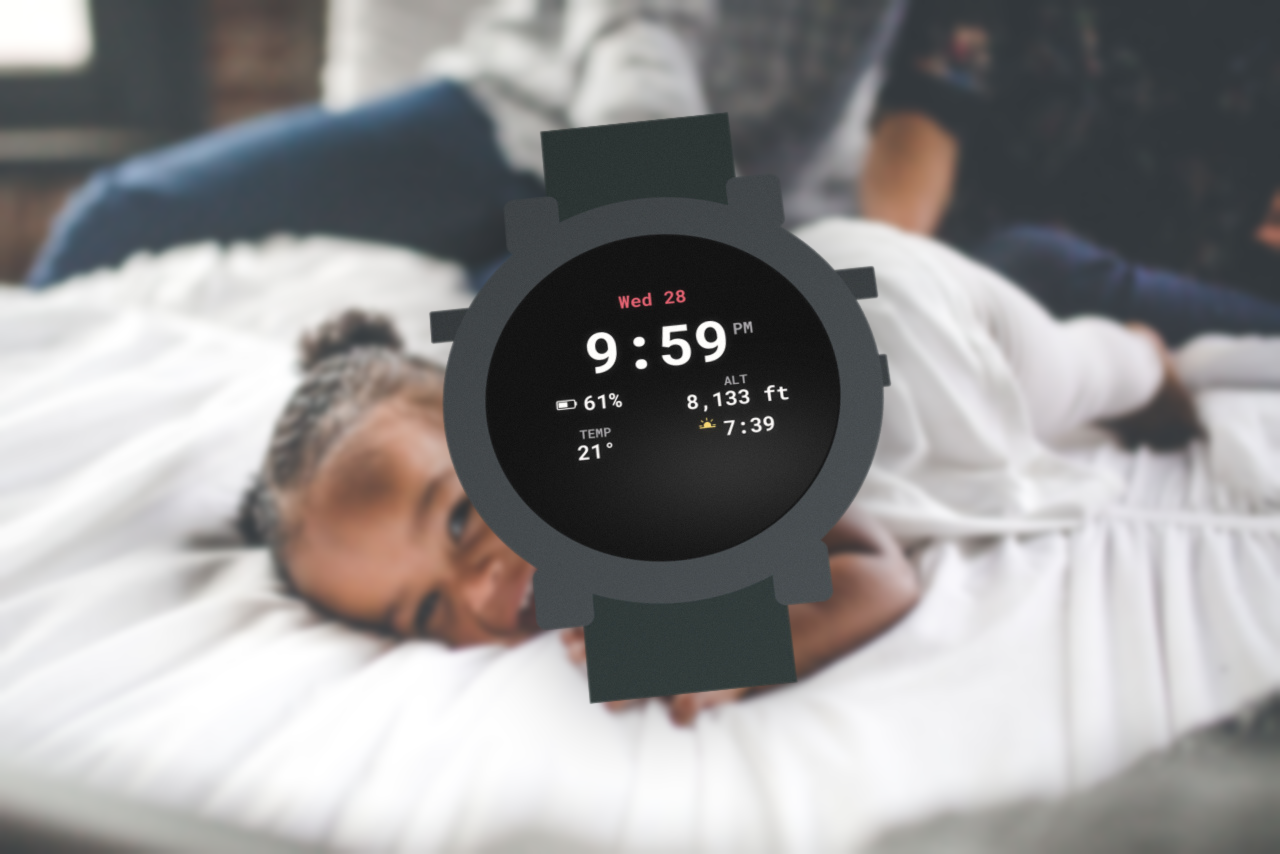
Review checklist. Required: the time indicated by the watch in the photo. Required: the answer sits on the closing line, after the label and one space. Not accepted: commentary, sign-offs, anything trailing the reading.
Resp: 9:59
